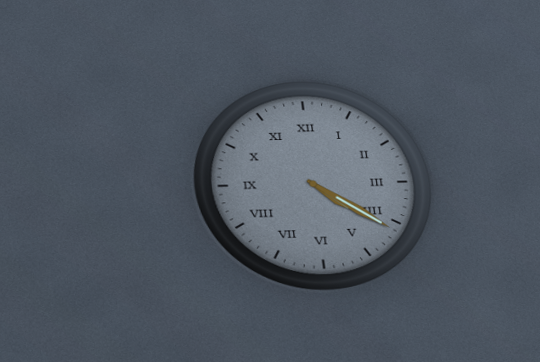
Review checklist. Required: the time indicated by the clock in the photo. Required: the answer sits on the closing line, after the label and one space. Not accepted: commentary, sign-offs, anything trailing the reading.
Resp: 4:21
